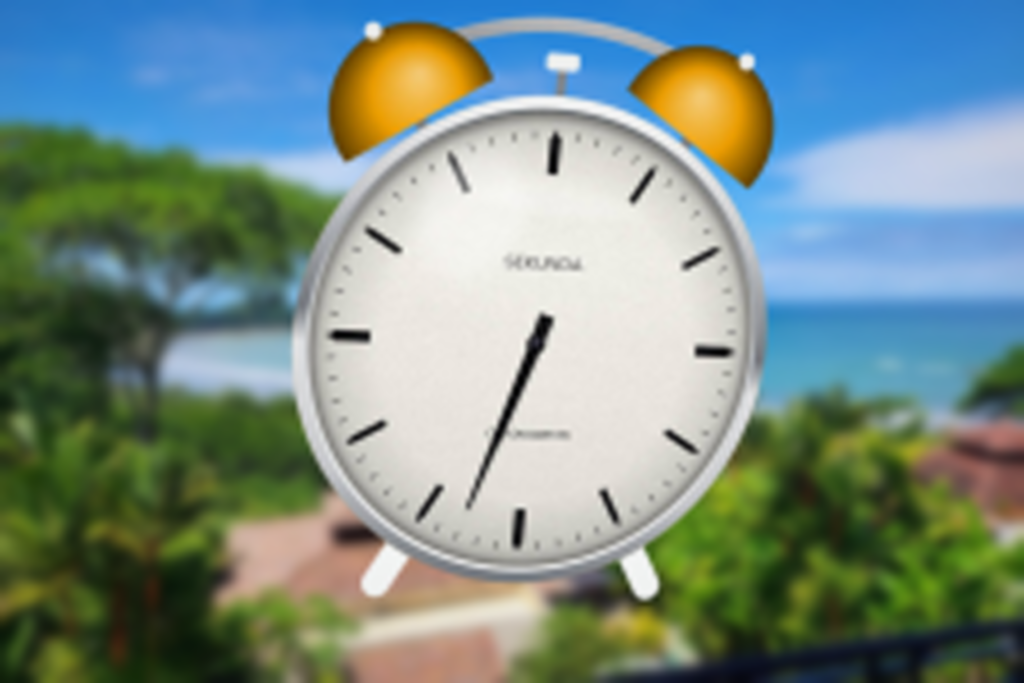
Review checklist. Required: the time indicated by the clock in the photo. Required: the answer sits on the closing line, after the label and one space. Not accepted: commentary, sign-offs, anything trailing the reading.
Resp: 6:33
